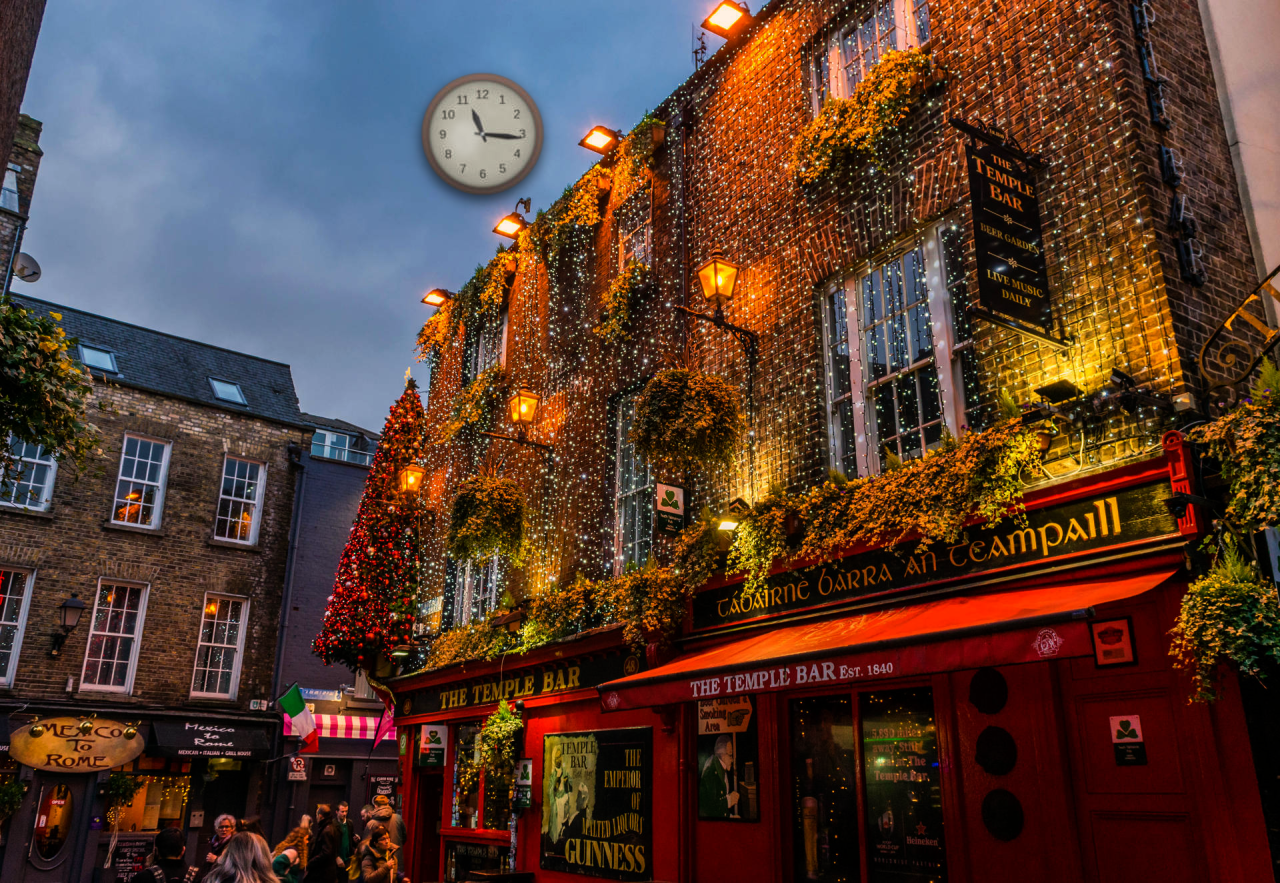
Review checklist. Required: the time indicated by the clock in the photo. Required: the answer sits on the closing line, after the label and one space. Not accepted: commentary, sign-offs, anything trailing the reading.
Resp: 11:16
